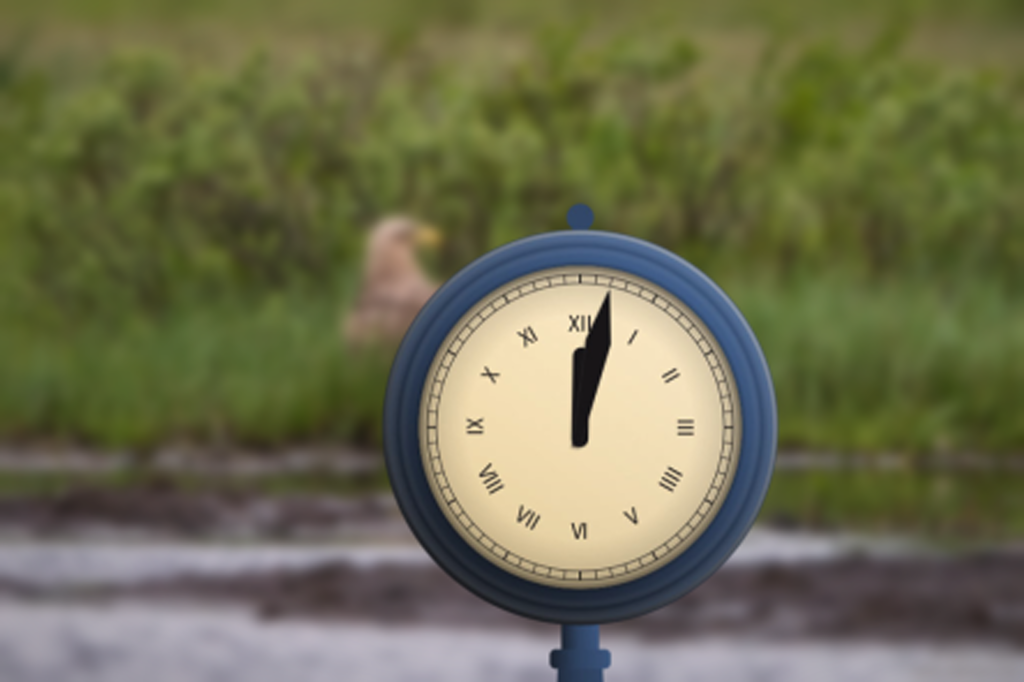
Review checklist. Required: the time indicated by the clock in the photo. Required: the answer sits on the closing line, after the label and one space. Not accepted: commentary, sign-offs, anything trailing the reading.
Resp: 12:02
